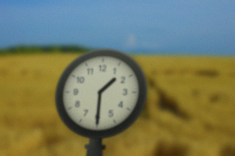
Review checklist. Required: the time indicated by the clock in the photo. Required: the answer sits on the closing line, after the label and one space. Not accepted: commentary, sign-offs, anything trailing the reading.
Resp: 1:30
